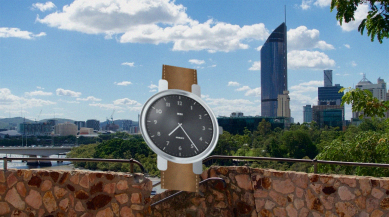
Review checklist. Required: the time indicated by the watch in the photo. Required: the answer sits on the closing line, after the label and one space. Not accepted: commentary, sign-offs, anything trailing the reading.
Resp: 7:24
